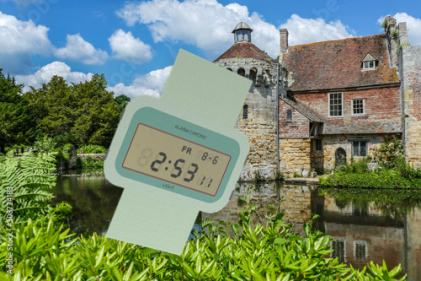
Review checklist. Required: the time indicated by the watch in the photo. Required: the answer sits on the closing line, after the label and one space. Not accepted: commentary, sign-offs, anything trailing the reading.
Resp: 2:53:11
